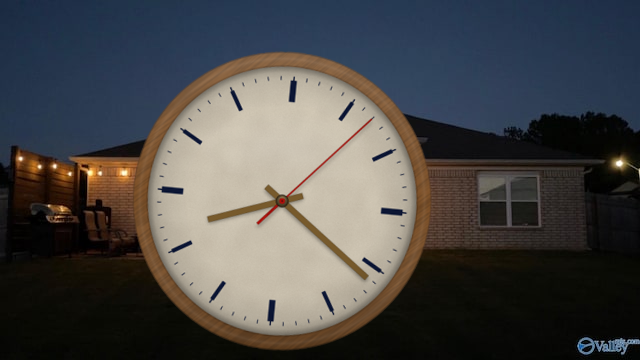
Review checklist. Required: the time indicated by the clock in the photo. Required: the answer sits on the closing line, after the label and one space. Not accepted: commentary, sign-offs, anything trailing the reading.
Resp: 8:21:07
